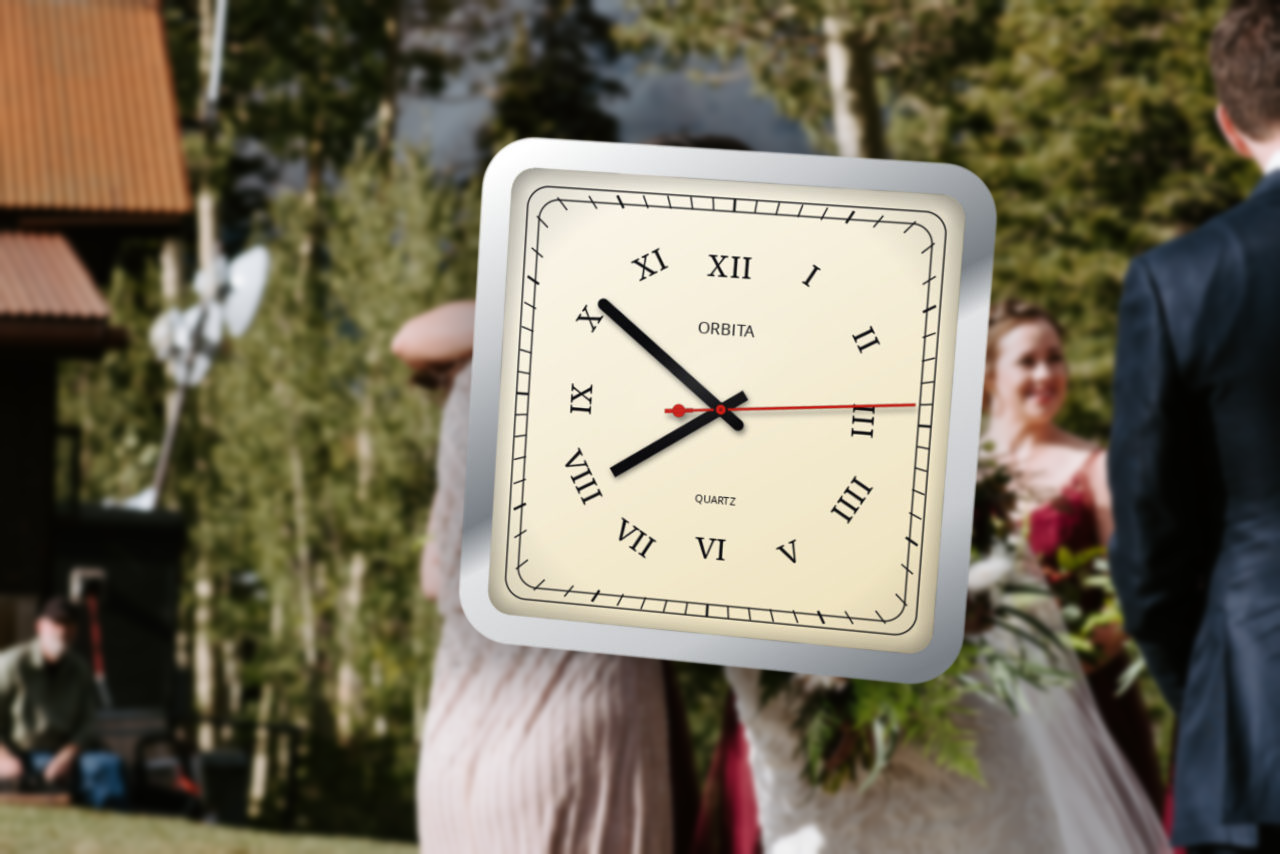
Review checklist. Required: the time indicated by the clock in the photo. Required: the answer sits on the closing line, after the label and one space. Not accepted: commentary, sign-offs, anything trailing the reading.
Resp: 7:51:14
